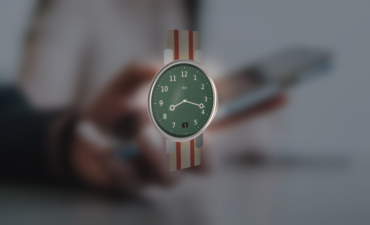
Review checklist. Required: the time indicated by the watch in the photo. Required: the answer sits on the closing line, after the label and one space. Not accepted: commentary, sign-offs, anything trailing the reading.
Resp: 8:18
